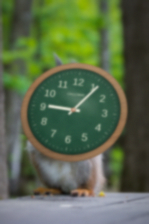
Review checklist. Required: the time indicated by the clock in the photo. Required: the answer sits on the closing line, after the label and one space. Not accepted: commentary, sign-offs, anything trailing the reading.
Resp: 9:06
